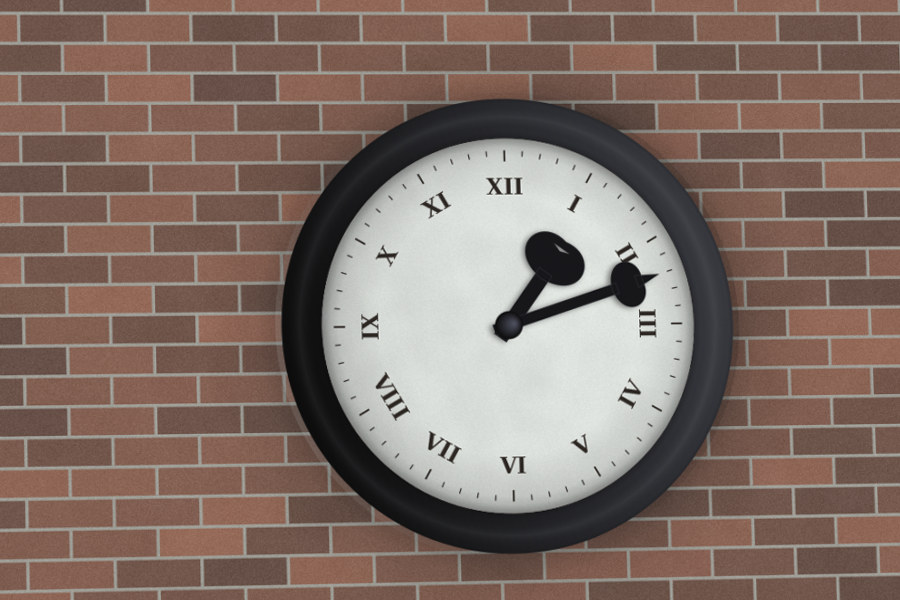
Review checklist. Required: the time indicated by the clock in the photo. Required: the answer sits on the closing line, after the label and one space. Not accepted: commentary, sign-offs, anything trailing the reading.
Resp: 1:12
